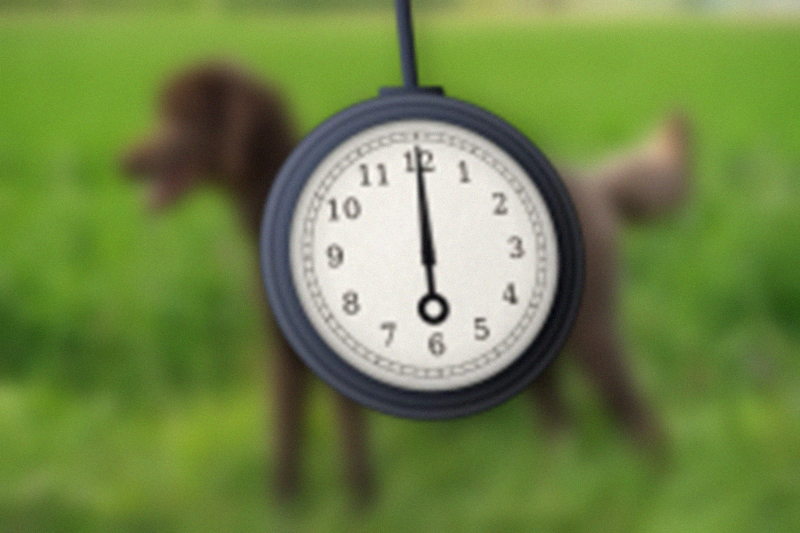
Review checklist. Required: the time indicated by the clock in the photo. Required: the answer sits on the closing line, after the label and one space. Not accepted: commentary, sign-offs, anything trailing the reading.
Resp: 6:00
